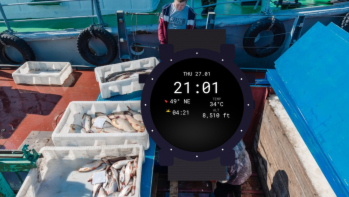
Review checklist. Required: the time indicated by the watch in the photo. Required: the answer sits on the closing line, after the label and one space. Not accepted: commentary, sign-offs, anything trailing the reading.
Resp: 21:01
